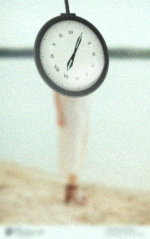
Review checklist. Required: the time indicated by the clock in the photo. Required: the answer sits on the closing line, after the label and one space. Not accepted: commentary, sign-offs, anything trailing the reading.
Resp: 7:05
